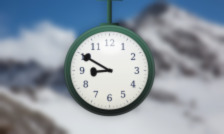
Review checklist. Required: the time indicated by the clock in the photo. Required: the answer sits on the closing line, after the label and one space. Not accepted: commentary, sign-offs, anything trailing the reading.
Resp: 8:50
